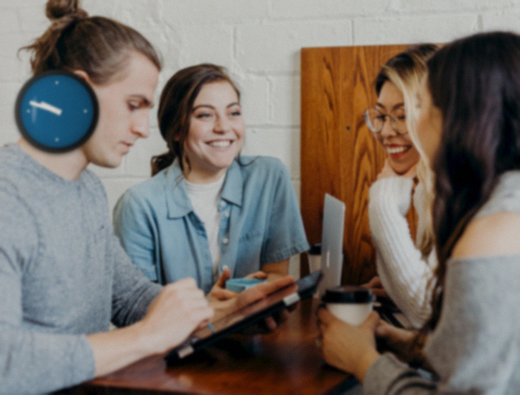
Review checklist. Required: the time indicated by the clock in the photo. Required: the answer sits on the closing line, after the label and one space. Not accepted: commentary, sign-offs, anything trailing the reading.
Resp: 9:48
